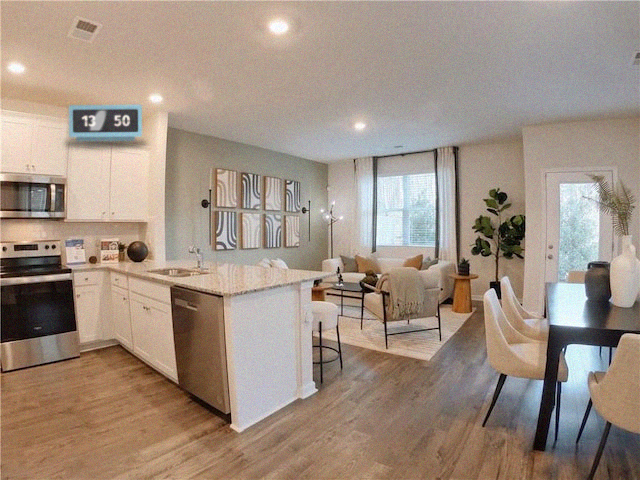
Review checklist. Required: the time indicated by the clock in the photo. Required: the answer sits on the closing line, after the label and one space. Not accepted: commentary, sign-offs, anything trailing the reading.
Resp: 13:50
